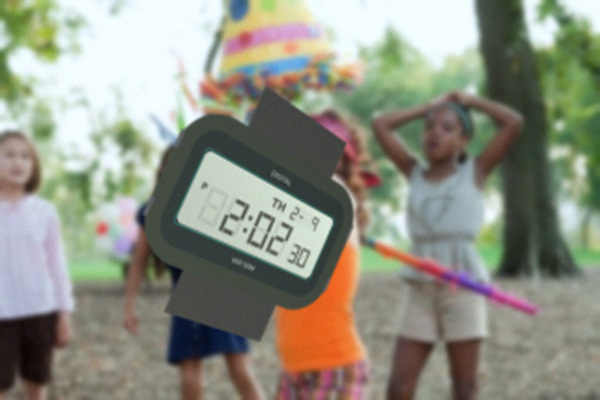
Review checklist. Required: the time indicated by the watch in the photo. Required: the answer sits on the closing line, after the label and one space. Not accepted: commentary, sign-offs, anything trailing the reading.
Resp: 2:02:30
